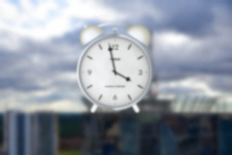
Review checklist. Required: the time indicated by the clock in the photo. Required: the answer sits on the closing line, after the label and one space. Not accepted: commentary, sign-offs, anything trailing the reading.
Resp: 3:58
